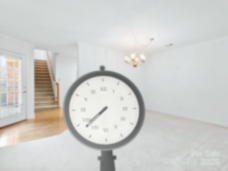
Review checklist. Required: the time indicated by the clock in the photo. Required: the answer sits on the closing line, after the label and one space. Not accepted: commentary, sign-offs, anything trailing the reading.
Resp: 7:38
